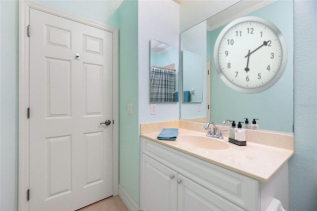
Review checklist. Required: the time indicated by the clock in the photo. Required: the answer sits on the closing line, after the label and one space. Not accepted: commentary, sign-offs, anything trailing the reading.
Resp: 6:09
